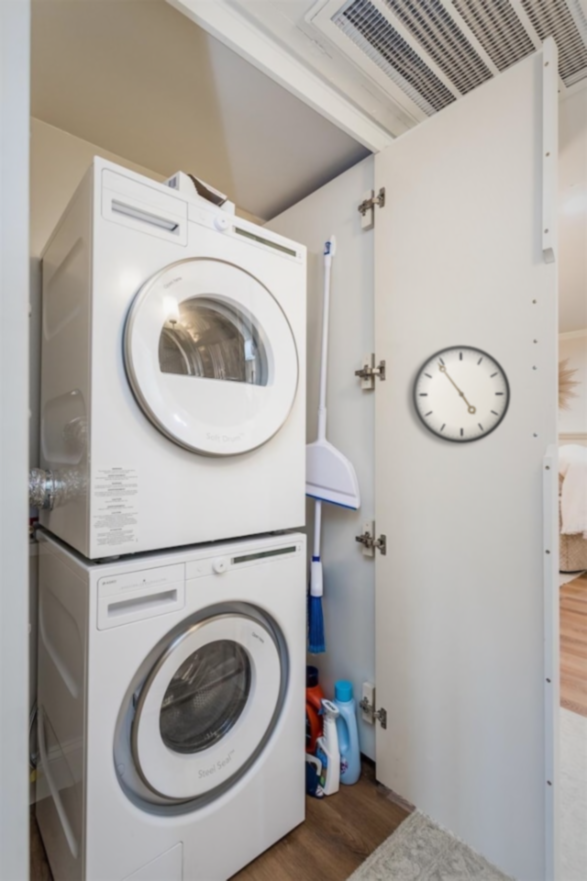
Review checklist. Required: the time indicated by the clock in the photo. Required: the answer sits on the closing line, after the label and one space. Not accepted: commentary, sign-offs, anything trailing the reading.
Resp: 4:54
